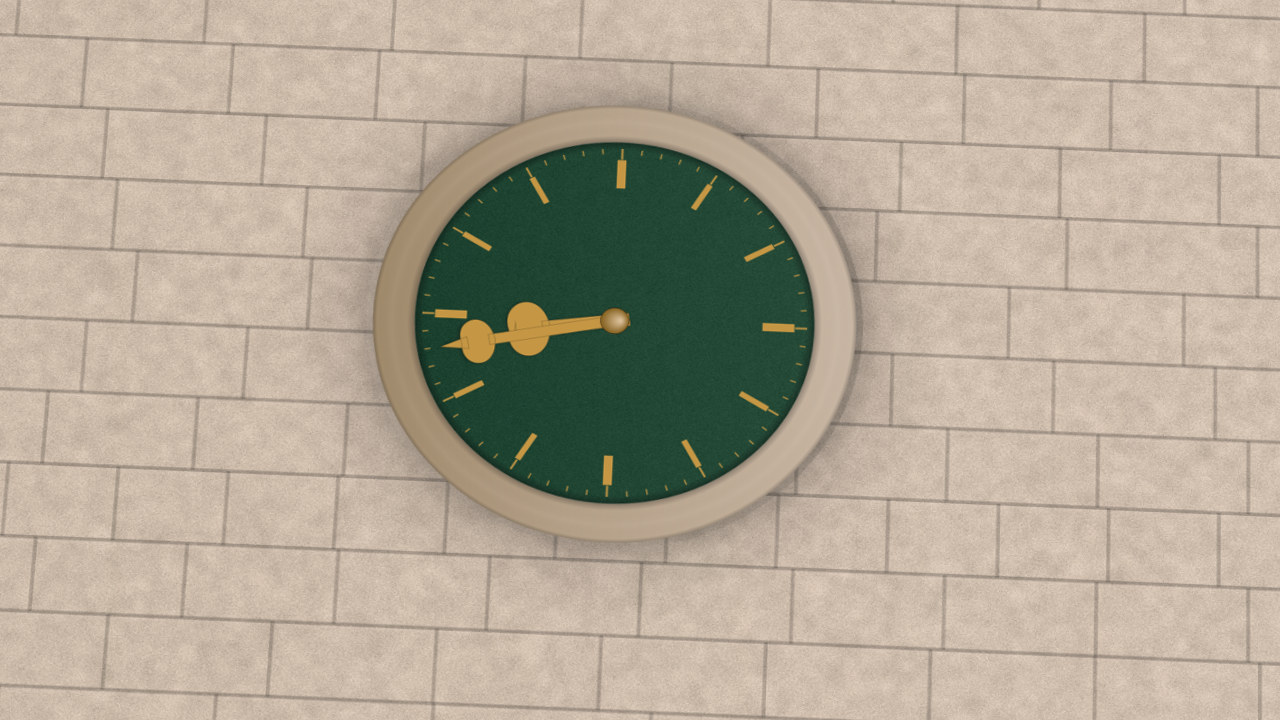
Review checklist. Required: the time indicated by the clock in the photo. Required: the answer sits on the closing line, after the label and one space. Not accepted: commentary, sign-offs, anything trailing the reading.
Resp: 8:43
